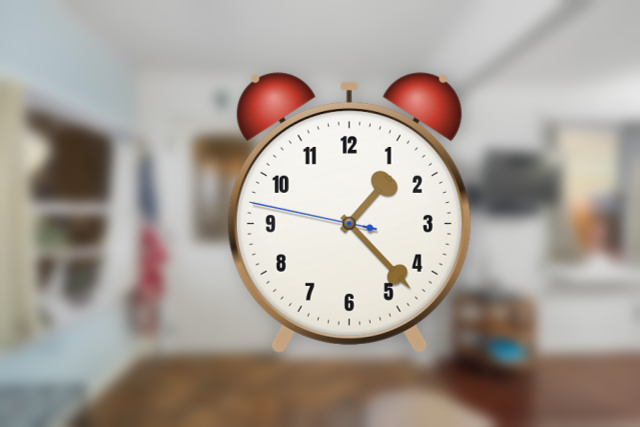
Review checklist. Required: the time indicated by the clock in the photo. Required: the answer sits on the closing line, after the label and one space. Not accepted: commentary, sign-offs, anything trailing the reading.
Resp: 1:22:47
